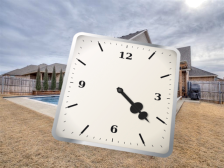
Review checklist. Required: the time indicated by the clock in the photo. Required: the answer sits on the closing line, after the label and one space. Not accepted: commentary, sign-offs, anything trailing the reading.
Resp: 4:22
